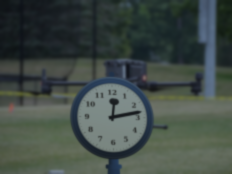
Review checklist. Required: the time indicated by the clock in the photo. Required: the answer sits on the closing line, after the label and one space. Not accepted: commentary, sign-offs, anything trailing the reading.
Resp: 12:13
